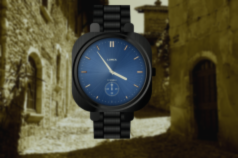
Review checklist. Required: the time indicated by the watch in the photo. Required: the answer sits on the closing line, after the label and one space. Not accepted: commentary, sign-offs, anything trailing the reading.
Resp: 3:54
